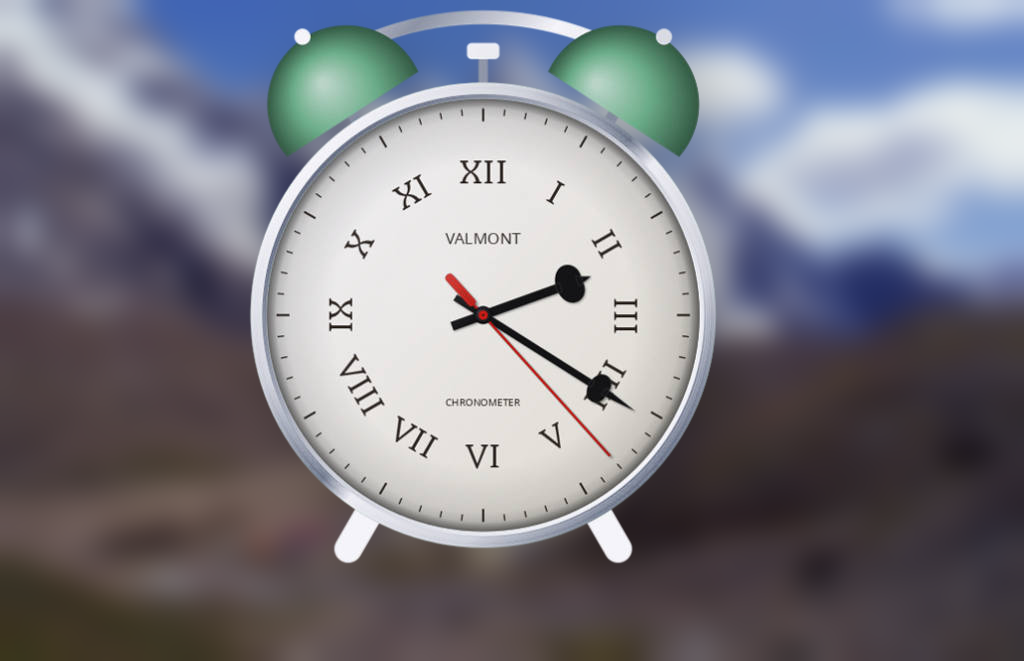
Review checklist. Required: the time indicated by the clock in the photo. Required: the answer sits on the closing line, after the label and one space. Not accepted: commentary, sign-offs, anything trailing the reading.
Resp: 2:20:23
